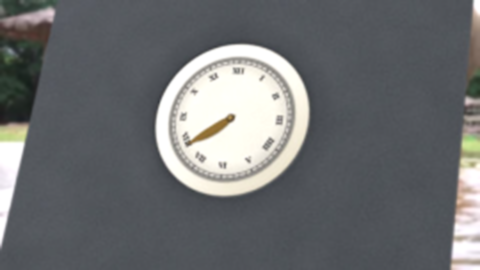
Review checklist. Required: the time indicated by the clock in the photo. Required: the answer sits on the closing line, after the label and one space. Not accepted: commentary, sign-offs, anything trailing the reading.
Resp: 7:39
